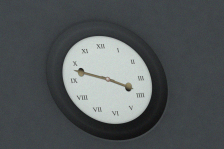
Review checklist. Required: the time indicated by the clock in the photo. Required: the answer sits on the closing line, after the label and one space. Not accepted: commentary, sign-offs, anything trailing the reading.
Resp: 3:48
